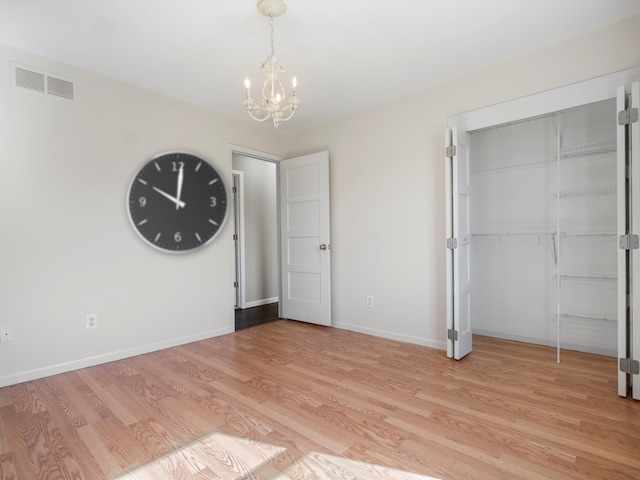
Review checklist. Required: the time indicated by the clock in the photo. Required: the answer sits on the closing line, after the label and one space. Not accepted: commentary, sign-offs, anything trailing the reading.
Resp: 10:01
